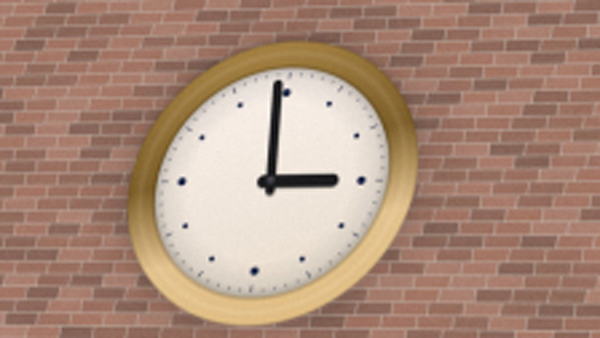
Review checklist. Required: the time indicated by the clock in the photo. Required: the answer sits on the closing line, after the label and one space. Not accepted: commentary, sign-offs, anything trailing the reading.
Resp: 2:59
